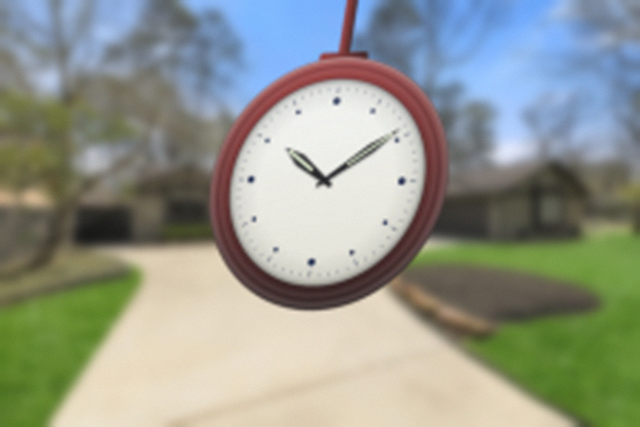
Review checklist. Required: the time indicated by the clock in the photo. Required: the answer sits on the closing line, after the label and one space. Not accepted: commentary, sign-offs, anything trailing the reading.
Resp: 10:09
